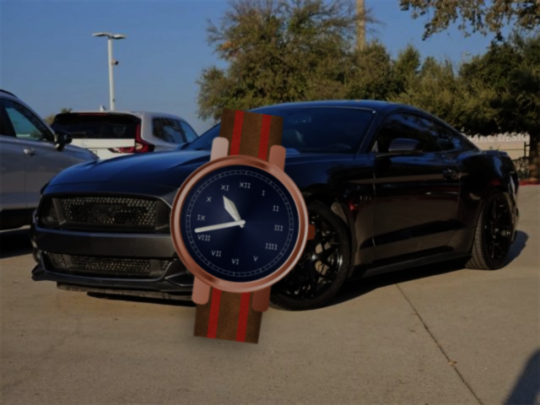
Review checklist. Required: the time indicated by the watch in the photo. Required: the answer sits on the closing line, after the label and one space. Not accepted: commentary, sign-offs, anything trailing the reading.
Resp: 10:42
